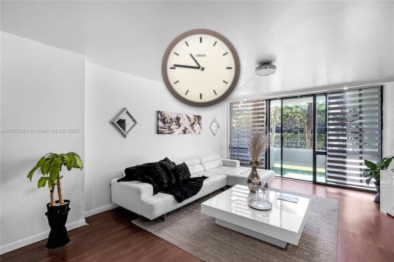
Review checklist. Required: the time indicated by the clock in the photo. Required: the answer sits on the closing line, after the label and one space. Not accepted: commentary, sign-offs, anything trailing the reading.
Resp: 10:46
